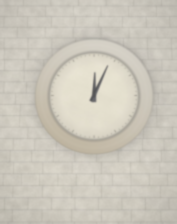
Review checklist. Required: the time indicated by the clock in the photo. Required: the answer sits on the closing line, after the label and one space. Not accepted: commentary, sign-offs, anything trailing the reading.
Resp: 12:04
